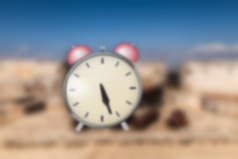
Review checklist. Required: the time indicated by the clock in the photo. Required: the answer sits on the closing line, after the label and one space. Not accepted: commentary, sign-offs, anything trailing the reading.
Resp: 5:27
